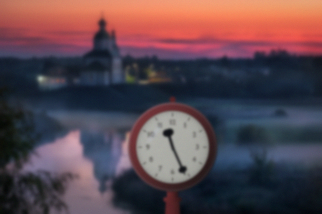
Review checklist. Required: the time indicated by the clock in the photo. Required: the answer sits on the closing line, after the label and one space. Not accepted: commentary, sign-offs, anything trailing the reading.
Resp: 11:26
